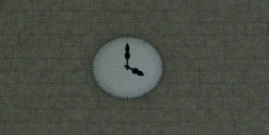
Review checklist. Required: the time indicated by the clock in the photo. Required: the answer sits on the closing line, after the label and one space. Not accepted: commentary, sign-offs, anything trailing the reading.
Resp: 4:00
